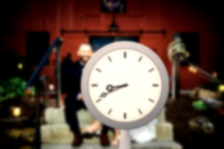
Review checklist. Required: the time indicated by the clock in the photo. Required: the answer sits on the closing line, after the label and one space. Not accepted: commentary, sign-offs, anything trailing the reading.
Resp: 8:41
